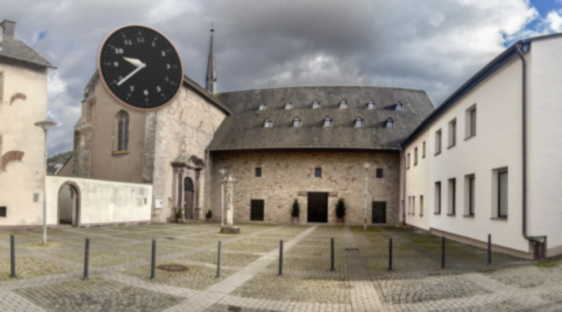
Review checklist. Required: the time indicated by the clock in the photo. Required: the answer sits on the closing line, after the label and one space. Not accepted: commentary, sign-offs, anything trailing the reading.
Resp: 9:39
